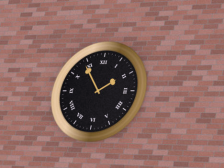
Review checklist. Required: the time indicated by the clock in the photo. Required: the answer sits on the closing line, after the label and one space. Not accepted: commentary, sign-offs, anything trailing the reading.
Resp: 1:54
